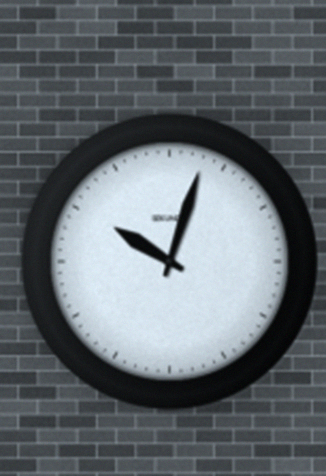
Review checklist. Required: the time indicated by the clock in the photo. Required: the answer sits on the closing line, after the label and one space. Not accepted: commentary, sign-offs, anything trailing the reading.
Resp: 10:03
